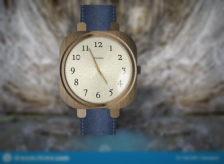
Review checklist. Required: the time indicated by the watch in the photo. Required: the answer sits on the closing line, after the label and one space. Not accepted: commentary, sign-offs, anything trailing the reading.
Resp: 4:56
